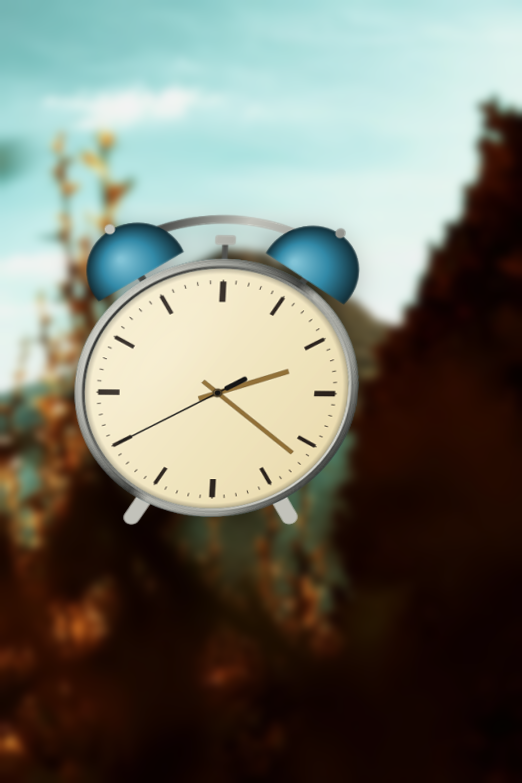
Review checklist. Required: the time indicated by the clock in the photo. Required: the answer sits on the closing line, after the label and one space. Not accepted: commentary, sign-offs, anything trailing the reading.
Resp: 2:21:40
